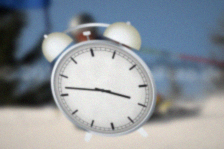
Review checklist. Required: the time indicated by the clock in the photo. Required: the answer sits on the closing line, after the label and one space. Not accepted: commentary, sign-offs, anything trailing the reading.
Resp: 3:47
